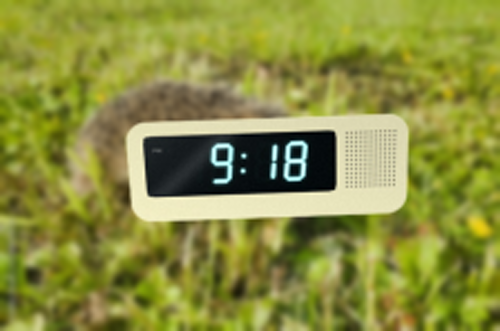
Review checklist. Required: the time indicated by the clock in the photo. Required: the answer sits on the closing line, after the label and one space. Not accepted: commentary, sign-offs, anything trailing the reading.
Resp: 9:18
